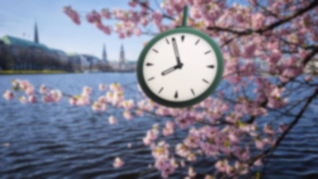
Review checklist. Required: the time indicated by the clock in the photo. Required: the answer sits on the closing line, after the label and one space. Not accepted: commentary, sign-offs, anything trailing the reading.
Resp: 7:57
